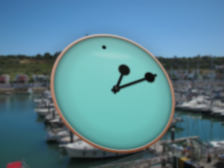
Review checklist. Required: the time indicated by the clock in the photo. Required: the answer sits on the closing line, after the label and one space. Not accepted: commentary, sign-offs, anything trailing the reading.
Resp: 1:13
